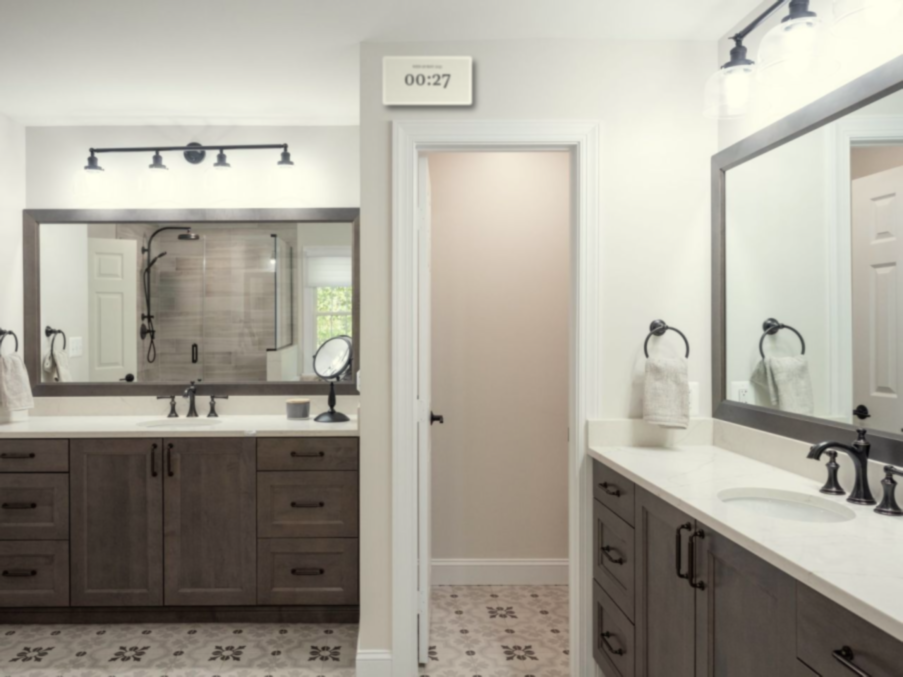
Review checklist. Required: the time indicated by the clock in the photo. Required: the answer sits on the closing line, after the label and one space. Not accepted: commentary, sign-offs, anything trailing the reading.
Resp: 0:27
